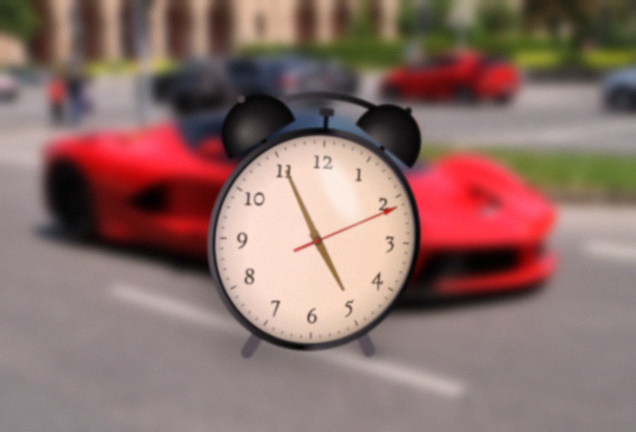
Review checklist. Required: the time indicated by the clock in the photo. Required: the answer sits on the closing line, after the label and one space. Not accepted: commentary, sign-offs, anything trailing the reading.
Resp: 4:55:11
